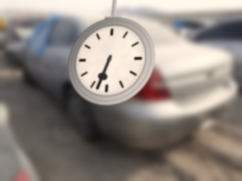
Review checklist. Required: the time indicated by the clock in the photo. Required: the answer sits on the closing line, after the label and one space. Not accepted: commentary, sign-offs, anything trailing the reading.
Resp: 6:33
